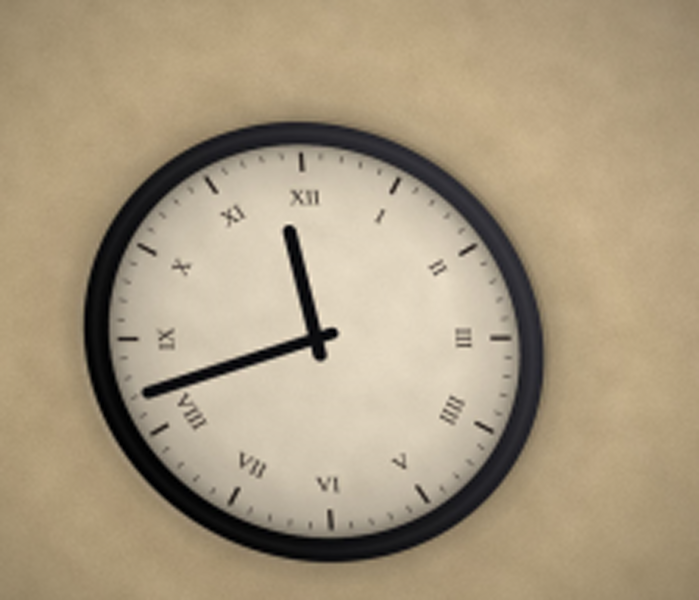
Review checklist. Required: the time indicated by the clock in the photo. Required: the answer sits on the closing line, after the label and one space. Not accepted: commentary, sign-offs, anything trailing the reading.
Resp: 11:42
